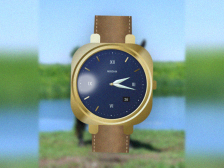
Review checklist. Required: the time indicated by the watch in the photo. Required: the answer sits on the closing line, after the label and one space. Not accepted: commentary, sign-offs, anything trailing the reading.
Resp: 2:17
